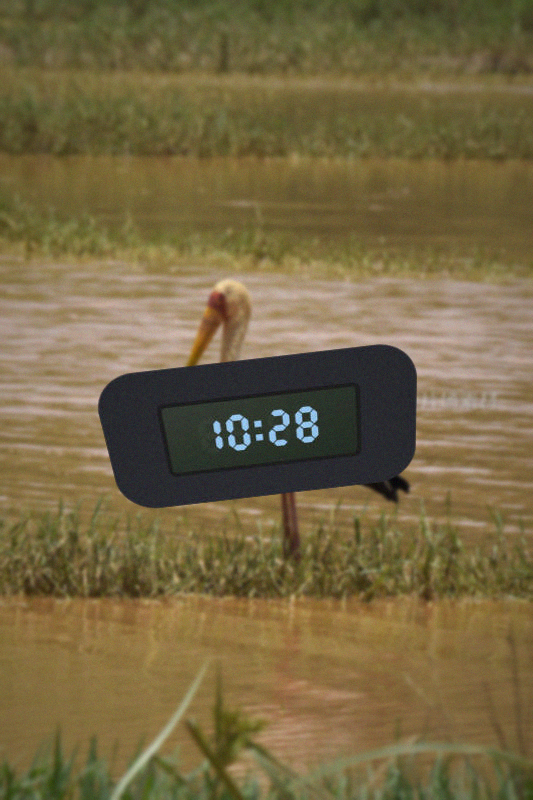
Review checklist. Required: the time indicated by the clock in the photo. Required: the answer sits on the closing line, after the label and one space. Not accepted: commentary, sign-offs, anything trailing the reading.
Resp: 10:28
